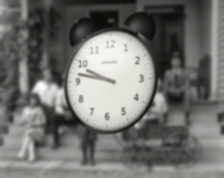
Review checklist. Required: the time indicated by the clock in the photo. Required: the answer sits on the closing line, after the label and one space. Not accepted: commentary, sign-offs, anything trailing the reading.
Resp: 9:47
